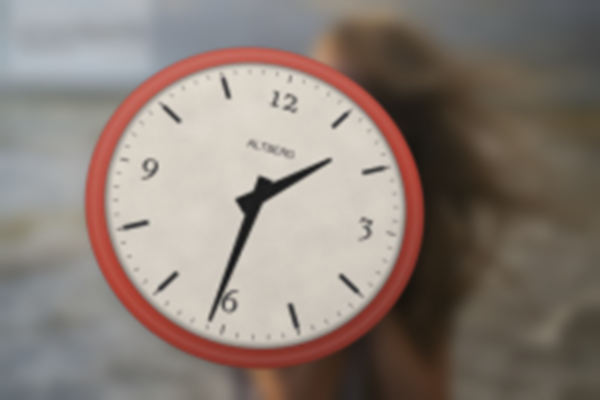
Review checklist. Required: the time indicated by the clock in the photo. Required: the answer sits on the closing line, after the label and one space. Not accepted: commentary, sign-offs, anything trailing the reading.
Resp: 1:31
